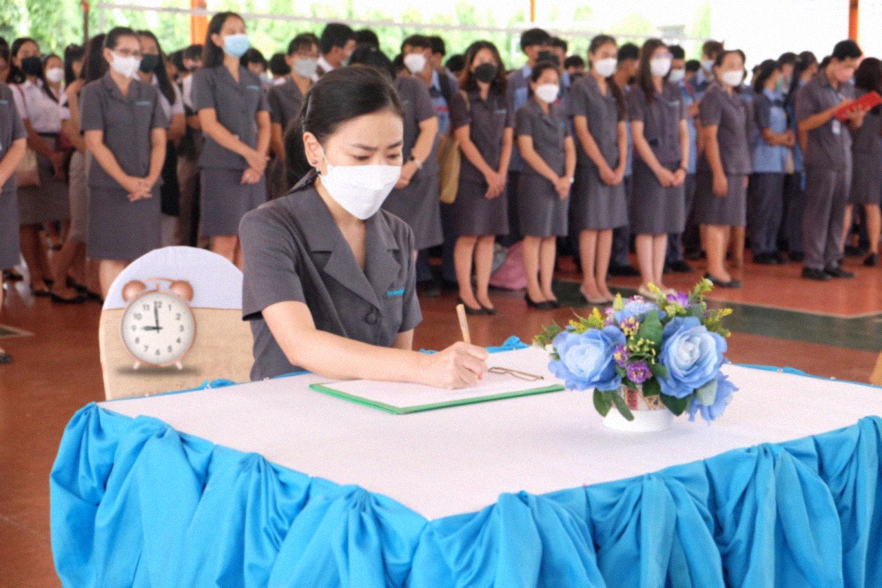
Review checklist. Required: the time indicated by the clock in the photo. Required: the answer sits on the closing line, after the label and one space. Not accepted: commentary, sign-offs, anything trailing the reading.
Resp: 8:59
